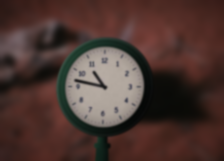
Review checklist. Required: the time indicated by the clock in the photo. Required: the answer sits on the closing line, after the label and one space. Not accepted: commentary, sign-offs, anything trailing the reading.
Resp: 10:47
